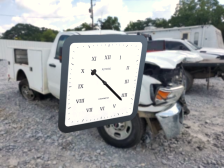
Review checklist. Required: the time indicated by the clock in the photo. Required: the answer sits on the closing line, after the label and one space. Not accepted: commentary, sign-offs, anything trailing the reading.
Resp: 10:22
